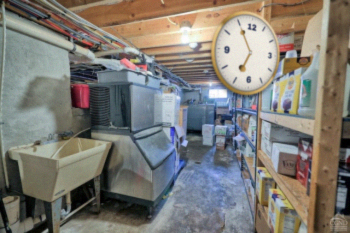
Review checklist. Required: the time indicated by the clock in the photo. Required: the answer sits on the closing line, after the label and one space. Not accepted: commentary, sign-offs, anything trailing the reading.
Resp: 6:55
